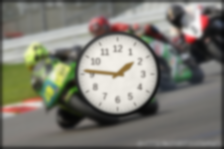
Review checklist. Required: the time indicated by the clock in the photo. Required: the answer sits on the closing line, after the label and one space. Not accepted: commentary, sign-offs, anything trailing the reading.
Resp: 1:46
